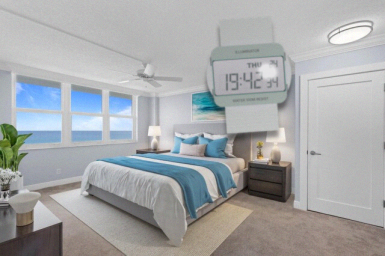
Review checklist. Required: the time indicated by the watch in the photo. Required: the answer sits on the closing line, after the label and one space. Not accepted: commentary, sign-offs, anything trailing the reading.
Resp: 19:42:34
